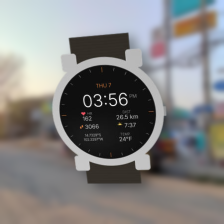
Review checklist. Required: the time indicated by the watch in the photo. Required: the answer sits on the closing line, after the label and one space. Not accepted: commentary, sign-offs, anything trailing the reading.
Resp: 3:56
